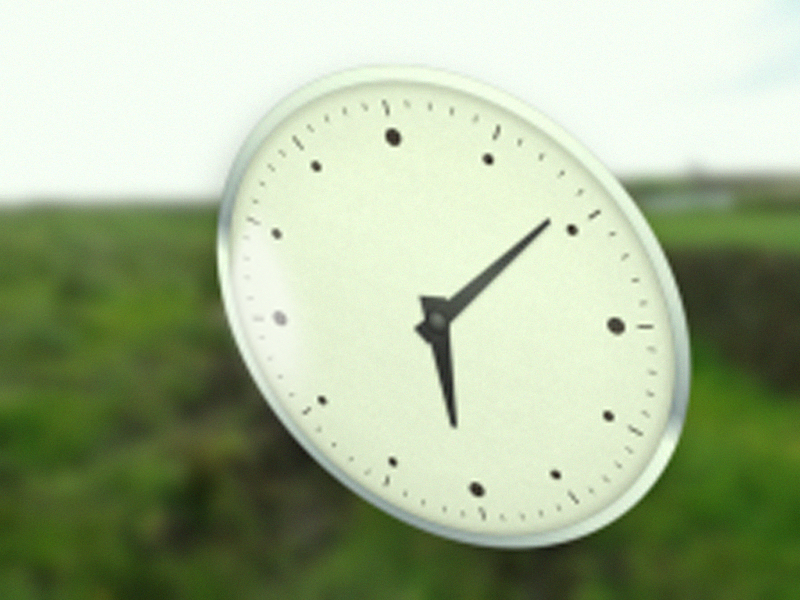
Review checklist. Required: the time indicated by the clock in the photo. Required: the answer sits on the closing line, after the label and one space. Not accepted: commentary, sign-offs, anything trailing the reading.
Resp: 6:09
